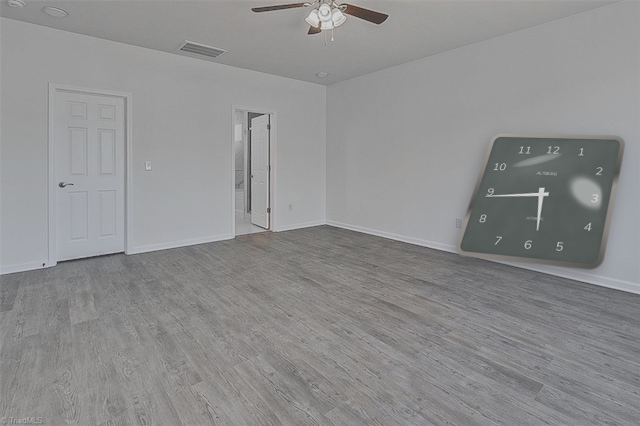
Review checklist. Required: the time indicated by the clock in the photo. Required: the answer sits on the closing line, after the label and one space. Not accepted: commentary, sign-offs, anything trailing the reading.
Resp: 5:44
